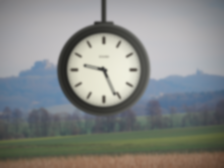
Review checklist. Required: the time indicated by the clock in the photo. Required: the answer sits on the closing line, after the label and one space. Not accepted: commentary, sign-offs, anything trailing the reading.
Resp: 9:26
